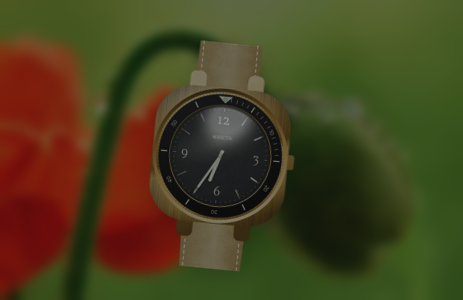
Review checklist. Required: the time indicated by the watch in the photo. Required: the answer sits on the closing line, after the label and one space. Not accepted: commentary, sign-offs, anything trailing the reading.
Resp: 6:35
